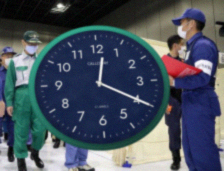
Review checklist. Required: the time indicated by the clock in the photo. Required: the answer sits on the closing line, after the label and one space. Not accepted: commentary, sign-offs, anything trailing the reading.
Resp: 12:20
